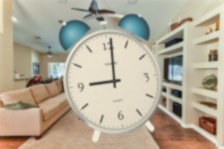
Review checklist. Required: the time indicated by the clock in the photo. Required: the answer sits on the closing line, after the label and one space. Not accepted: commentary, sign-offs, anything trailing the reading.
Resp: 9:01
